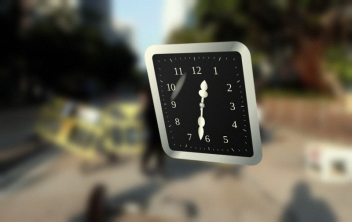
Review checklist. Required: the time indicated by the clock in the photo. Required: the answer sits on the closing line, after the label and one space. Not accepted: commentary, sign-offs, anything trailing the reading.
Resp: 12:32
